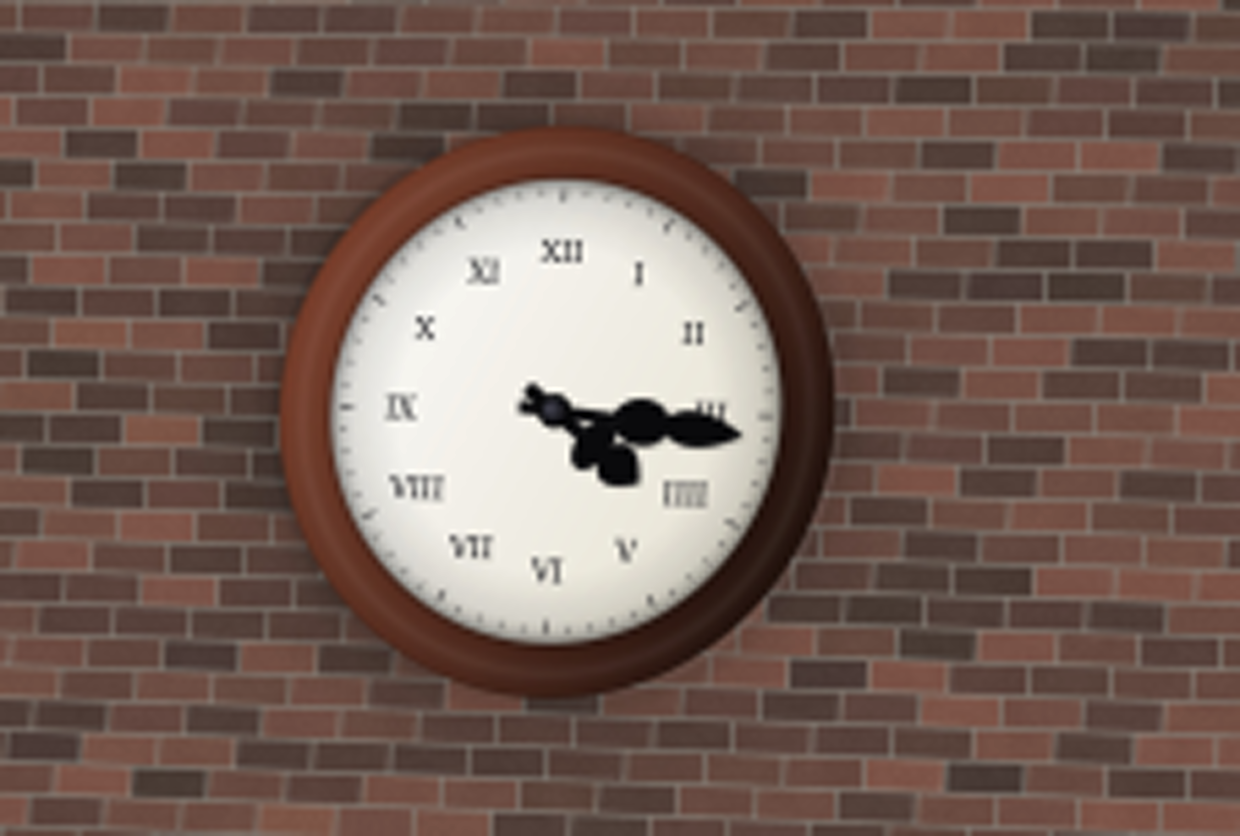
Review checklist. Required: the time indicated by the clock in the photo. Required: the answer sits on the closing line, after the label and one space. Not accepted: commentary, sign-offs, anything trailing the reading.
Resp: 4:16
